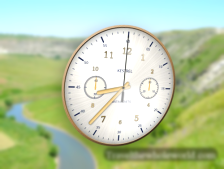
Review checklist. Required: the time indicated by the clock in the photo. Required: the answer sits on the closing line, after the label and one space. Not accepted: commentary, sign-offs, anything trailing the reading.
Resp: 8:37
